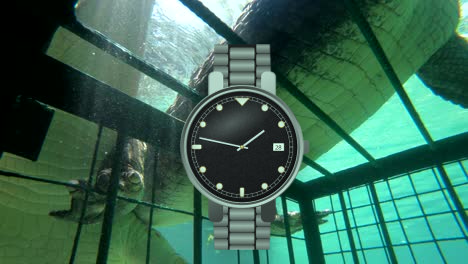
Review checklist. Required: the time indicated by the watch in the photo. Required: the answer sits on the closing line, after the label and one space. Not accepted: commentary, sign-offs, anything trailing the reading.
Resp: 1:47
